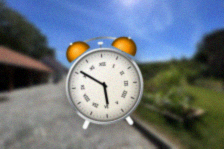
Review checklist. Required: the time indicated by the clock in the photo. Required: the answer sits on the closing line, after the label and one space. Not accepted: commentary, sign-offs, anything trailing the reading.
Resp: 5:51
